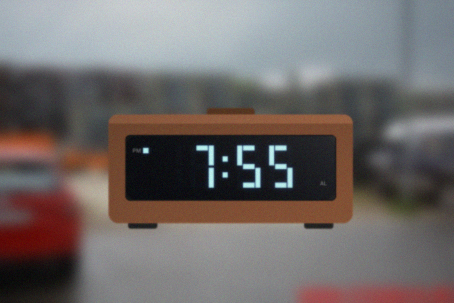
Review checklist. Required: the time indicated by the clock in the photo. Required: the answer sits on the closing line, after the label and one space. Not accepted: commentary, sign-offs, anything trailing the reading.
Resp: 7:55
